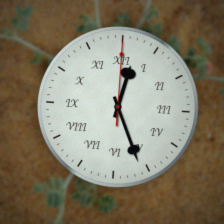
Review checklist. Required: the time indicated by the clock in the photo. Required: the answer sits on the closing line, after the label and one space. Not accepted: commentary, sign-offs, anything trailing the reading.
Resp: 12:26:00
